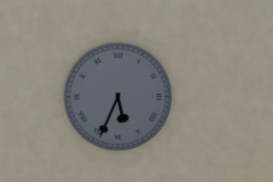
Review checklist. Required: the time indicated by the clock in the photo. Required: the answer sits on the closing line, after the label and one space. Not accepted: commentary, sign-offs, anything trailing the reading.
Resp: 5:34
